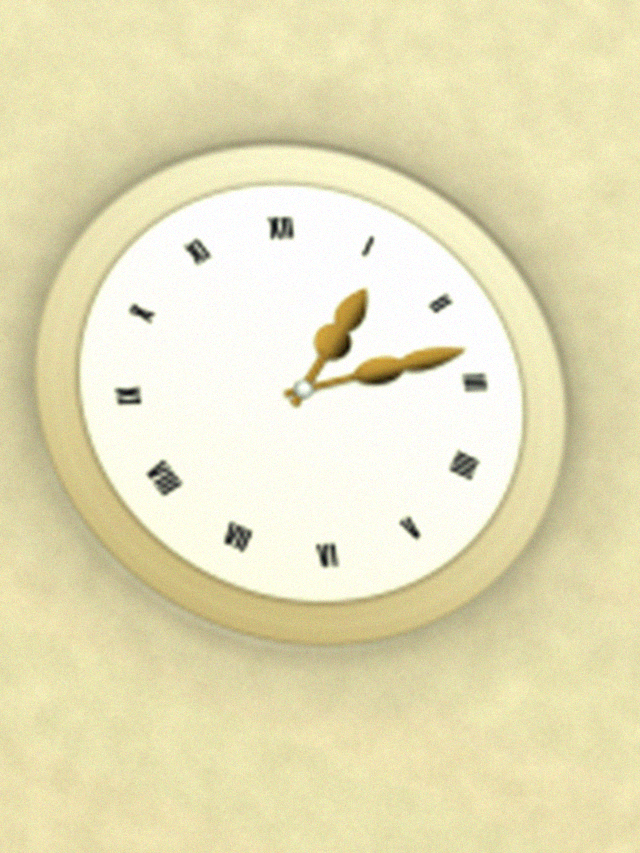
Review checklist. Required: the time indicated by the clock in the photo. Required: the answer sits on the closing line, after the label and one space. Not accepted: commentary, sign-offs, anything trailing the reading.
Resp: 1:13
